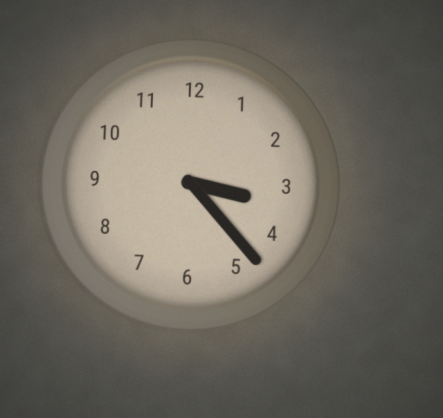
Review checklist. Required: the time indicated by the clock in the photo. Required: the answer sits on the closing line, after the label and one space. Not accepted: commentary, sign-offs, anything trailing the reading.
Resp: 3:23
